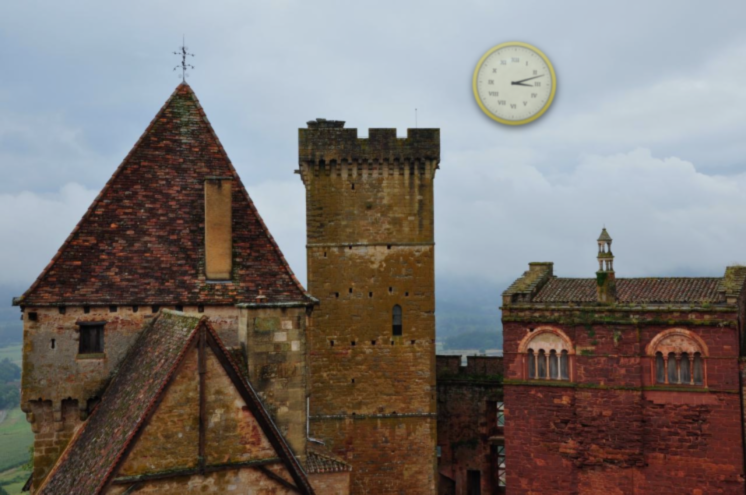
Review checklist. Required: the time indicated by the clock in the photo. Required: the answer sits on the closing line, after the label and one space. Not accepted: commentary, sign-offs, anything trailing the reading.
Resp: 3:12
